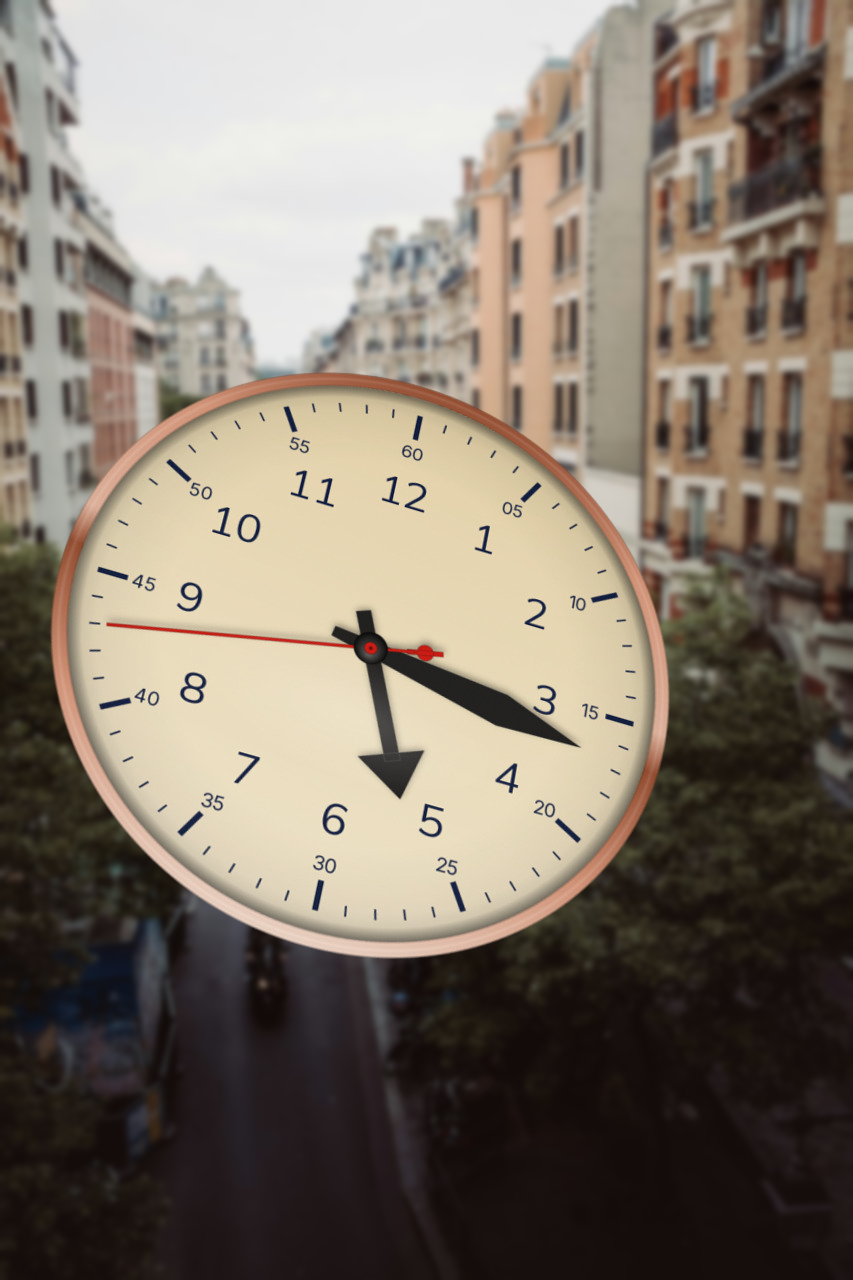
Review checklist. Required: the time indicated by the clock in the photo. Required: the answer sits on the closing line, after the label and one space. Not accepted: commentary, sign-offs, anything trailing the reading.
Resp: 5:16:43
